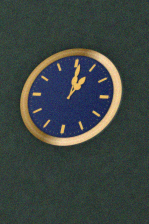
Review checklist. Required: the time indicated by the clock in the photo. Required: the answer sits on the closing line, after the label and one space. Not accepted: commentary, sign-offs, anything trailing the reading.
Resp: 1:01
